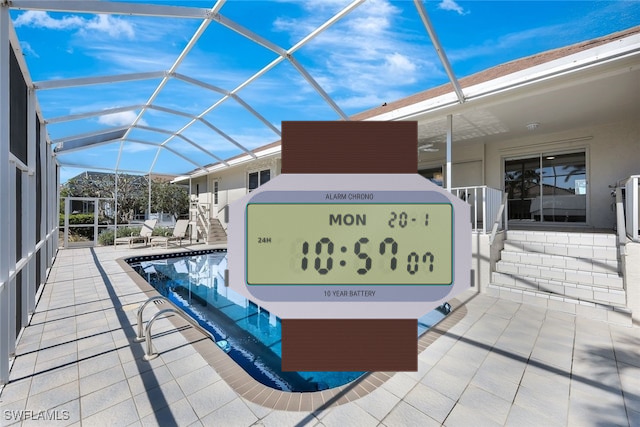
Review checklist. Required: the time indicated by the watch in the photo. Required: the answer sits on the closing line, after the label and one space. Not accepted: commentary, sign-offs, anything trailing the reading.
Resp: 10:57:07
